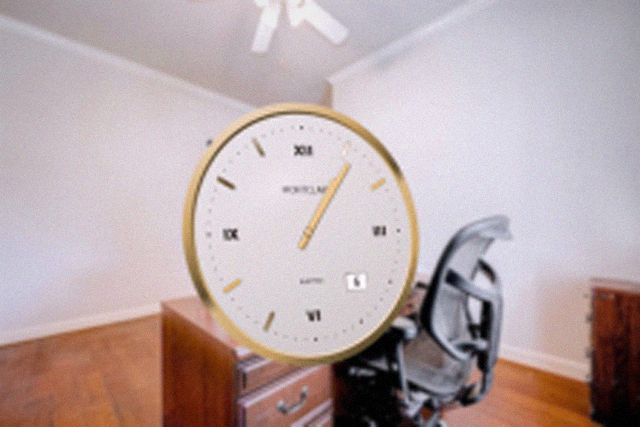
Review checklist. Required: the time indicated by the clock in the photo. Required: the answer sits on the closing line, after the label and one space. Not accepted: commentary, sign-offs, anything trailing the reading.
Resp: 1:06
